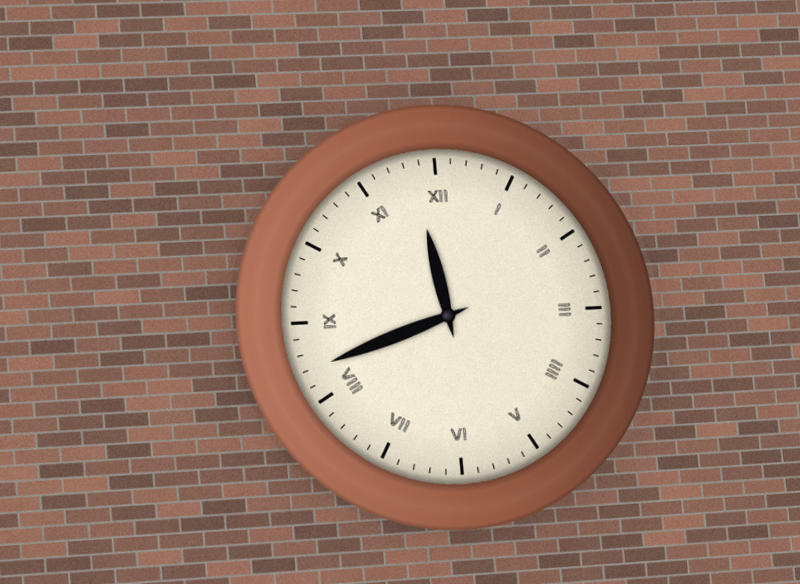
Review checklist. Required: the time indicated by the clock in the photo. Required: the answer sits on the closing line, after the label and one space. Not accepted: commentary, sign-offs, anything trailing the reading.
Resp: 11:42
